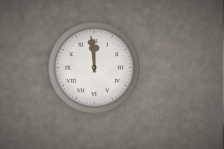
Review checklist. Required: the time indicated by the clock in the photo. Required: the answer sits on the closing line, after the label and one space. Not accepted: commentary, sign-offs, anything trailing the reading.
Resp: 11:59
